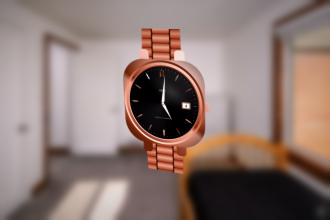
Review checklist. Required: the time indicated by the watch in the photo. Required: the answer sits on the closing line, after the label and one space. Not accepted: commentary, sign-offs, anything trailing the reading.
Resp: 5:01
